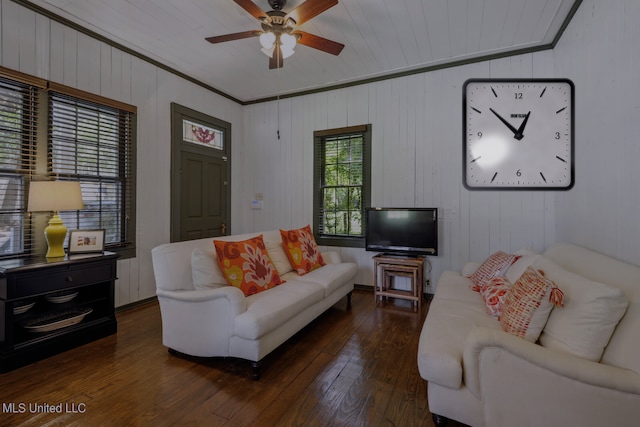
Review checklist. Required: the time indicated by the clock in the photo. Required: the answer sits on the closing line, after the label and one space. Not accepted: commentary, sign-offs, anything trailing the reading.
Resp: 12:52
